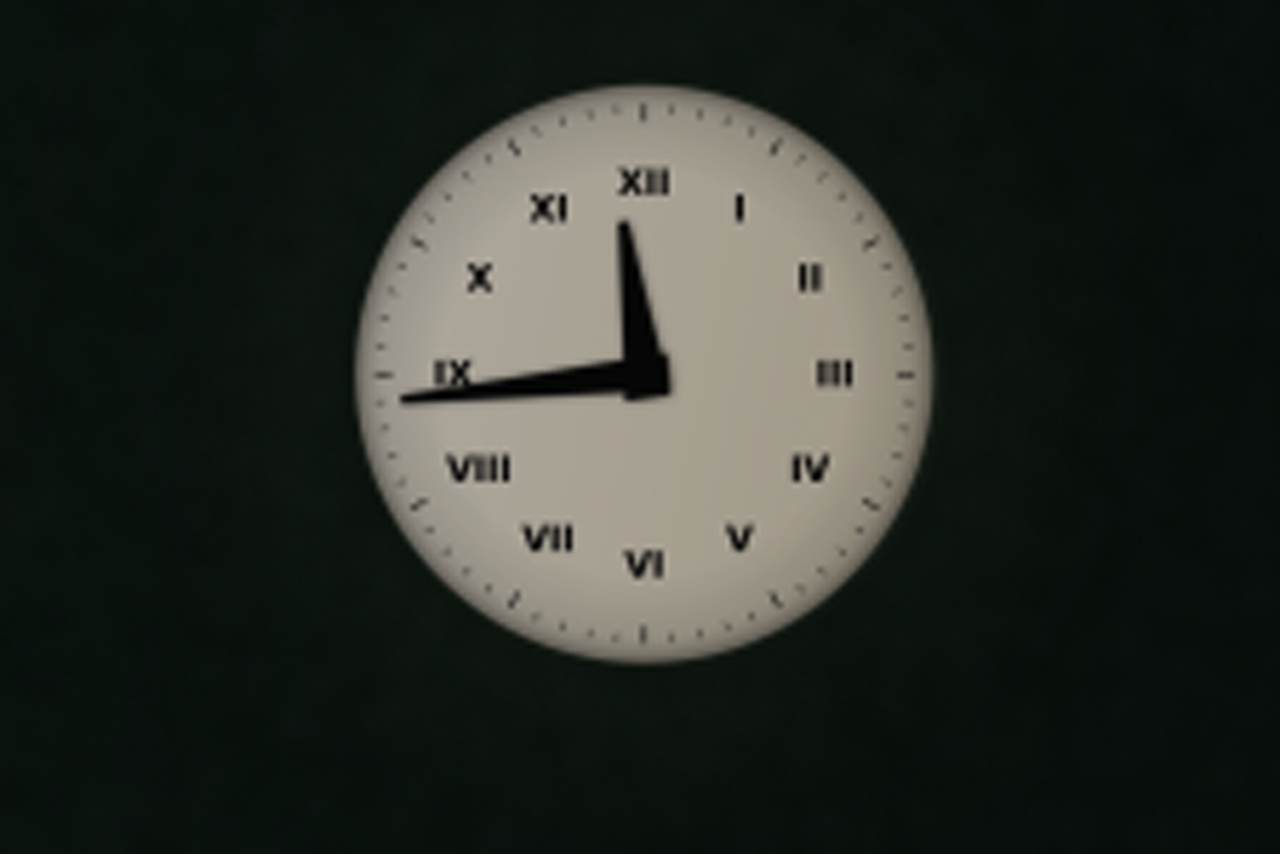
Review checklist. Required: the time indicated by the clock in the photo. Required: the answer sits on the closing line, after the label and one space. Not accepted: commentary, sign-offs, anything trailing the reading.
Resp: 11:44
